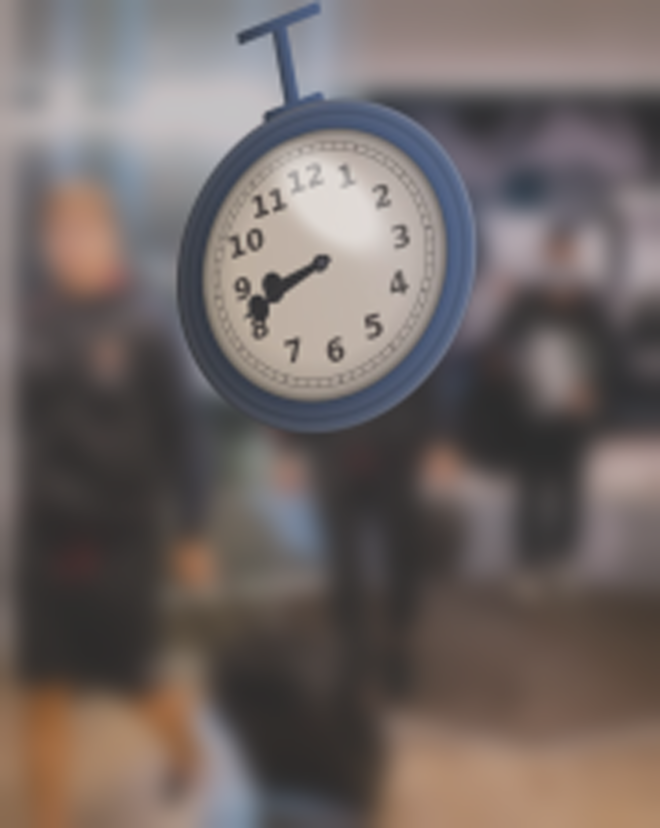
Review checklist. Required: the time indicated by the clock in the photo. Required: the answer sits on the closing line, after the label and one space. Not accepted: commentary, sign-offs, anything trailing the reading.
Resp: 8:42
